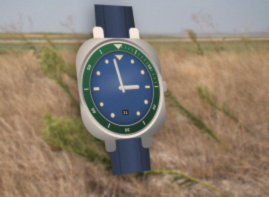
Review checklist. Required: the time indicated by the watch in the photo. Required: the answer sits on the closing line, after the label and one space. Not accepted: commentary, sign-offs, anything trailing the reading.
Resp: 2:58
